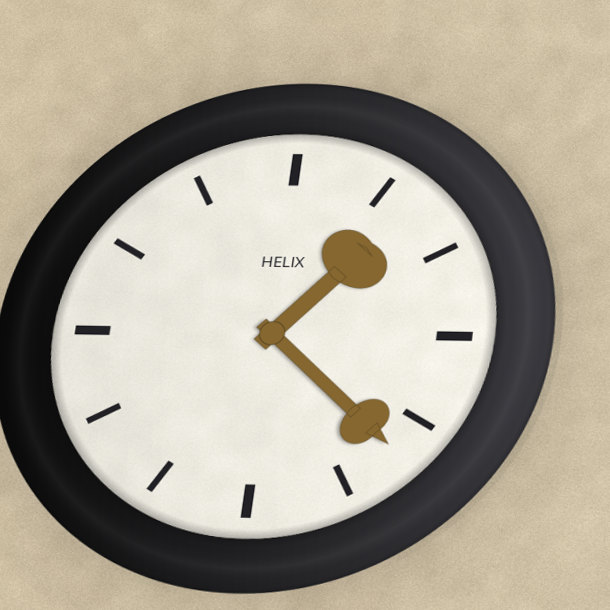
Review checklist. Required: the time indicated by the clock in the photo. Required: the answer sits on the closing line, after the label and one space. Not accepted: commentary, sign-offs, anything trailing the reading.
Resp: 1:22
